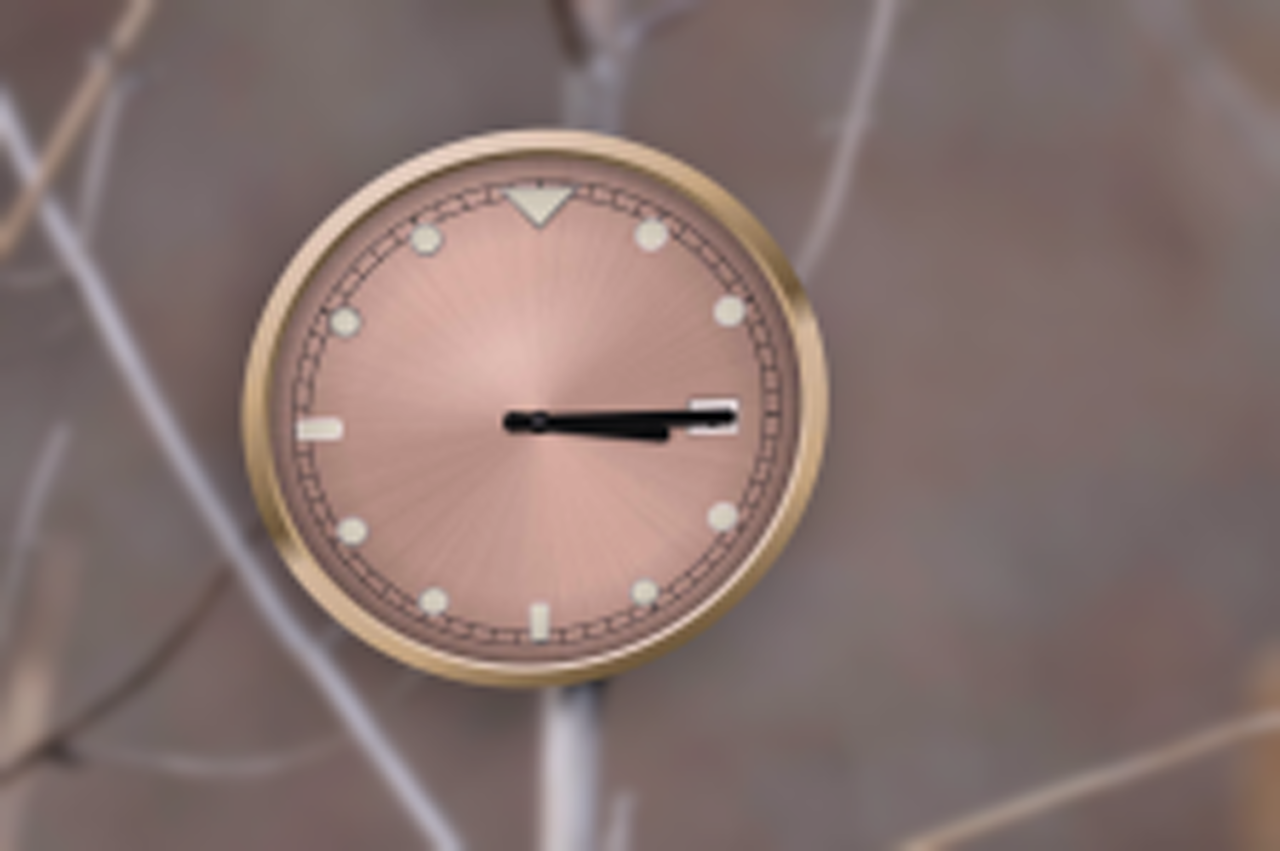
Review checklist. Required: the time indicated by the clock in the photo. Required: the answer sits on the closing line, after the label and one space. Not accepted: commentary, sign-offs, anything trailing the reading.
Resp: 3:15
